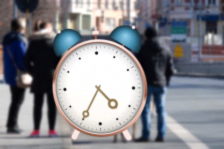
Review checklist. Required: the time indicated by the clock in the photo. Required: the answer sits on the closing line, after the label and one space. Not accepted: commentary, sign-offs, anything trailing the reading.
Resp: 4:35
